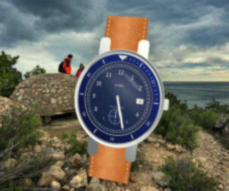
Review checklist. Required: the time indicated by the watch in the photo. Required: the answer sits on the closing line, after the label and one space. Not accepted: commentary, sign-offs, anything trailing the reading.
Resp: 5:27
